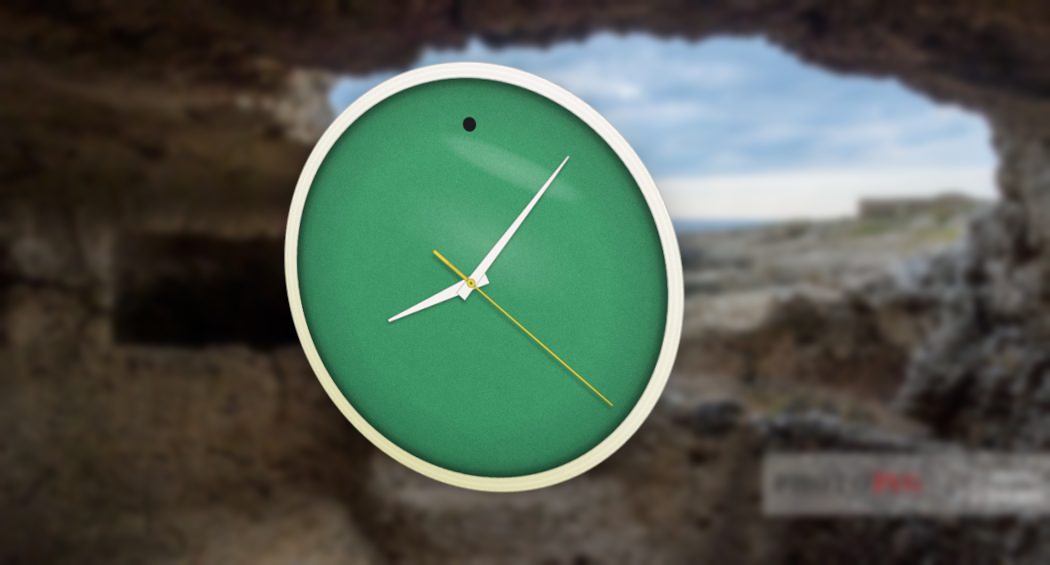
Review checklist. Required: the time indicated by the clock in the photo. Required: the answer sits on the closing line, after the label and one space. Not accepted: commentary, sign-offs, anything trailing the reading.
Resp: 8:06:21
